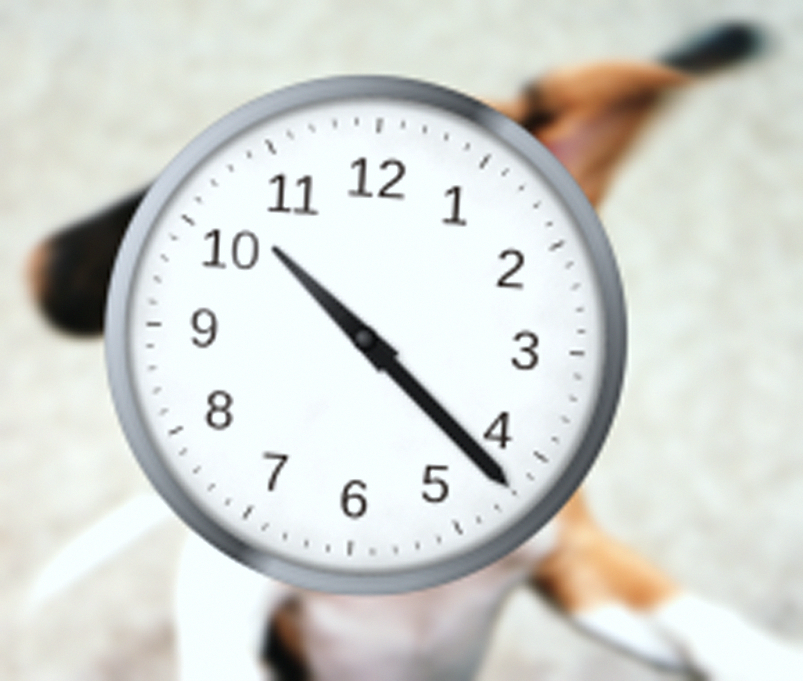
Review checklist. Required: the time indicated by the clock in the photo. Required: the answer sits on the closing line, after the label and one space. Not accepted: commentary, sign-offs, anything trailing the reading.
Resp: 10:22
